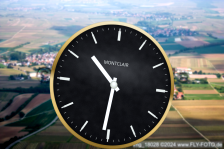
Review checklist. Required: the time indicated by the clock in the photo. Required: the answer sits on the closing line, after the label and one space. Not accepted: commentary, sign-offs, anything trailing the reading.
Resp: 10:31
